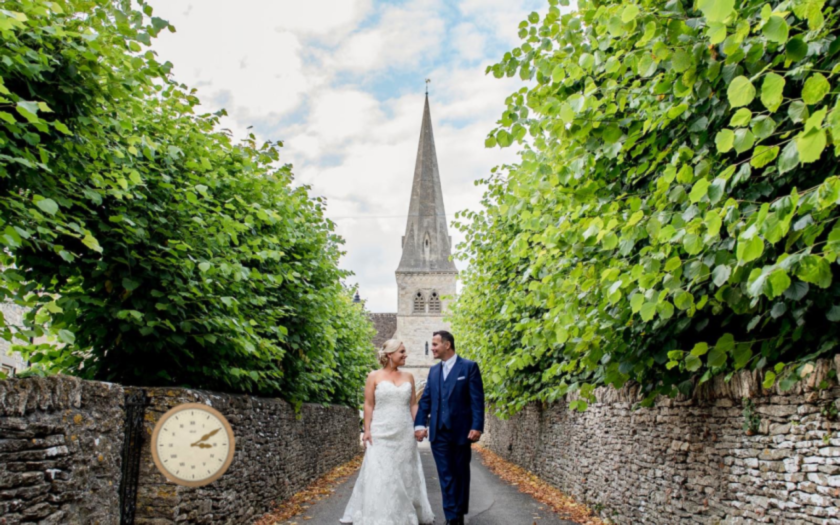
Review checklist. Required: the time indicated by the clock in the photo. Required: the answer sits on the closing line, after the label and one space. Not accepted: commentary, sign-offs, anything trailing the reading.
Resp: 3:10
